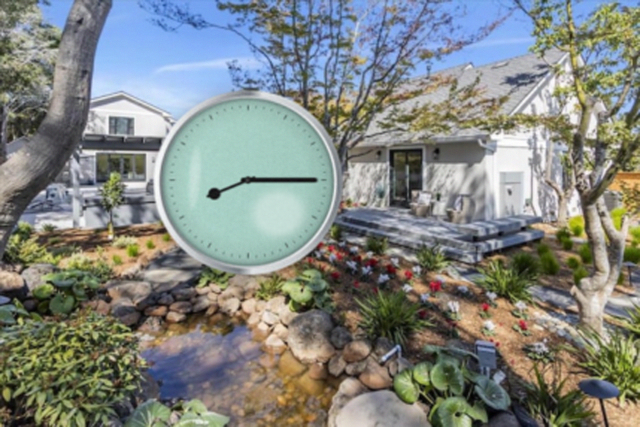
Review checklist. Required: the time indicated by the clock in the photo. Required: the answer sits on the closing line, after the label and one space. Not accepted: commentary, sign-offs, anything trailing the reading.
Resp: 8:15
